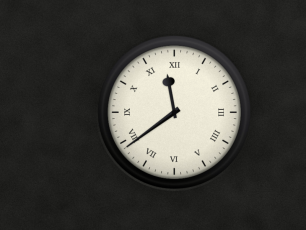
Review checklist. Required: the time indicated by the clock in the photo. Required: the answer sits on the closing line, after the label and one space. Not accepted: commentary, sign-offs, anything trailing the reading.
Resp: 11:39
